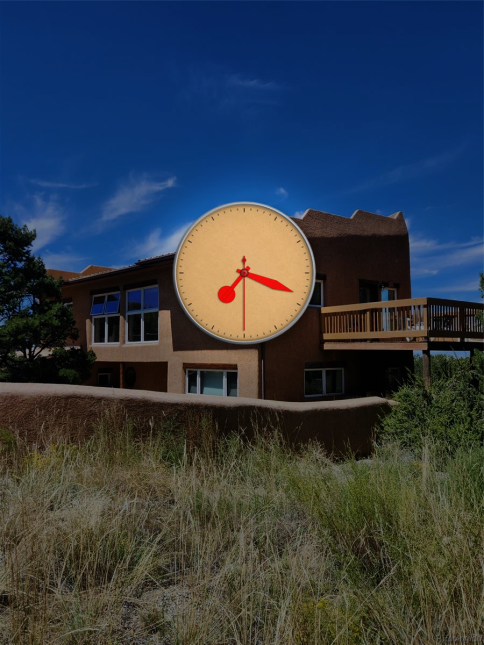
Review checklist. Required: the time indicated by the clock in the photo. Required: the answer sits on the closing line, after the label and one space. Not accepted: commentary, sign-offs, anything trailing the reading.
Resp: 7:18:30
